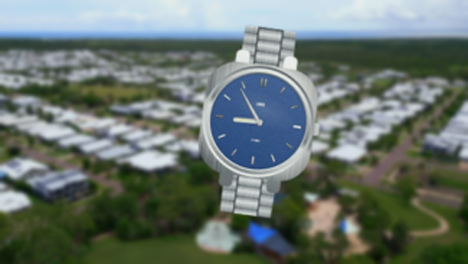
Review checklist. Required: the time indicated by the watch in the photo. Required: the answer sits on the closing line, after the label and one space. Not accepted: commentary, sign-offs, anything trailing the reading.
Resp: 8:54
